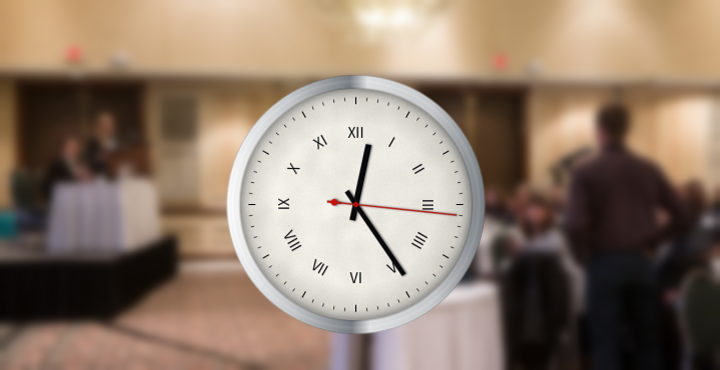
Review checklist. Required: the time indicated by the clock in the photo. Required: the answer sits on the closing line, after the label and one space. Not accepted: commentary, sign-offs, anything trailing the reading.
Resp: 12:24:16
